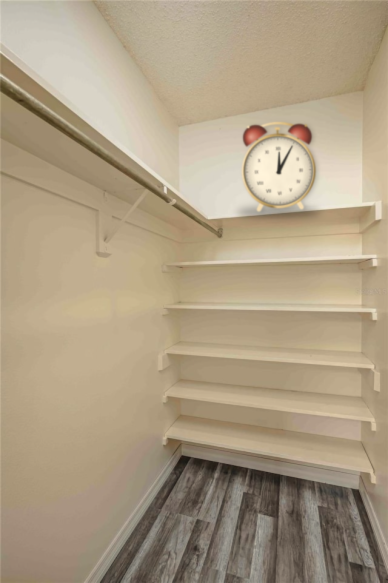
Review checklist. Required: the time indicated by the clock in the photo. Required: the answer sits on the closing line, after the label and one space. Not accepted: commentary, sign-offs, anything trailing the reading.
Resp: 12:05
